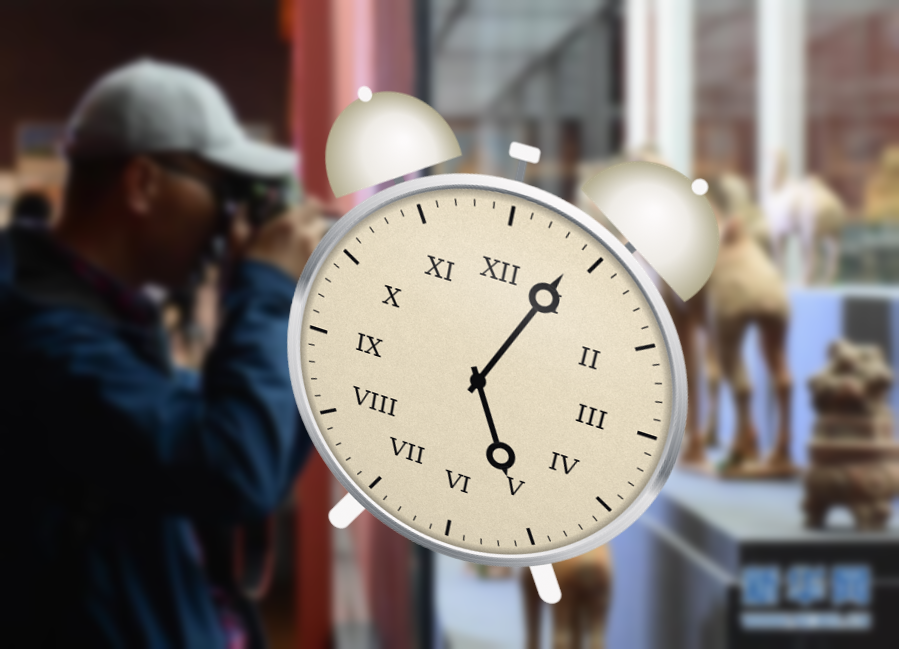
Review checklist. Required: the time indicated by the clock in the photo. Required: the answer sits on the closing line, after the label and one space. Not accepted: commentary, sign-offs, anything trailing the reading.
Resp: 5:04
